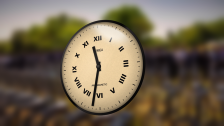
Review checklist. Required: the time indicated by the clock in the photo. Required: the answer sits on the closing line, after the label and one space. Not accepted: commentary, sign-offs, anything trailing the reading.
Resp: 11:32
